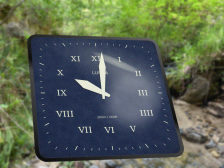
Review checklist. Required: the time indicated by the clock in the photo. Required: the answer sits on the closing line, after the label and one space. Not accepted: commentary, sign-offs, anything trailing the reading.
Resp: 10:01
